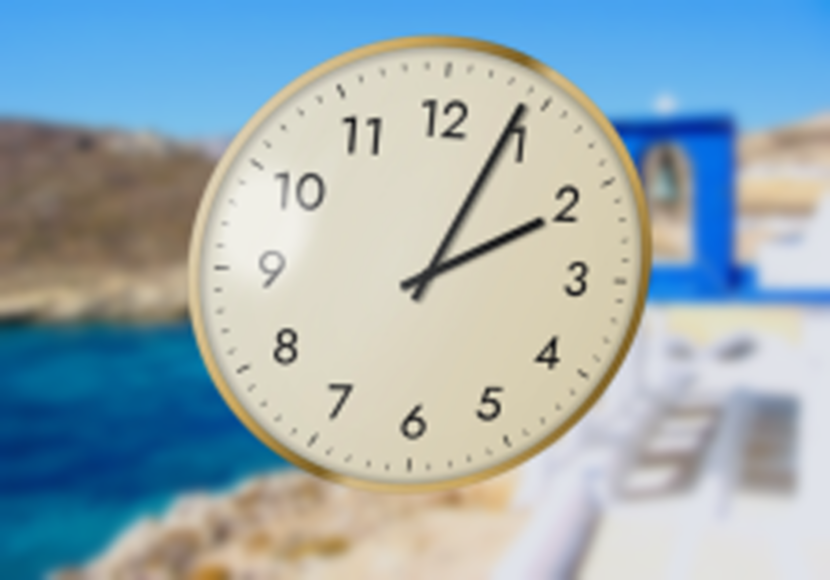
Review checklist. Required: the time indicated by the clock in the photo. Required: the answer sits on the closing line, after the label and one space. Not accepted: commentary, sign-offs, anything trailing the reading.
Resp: 2:04
